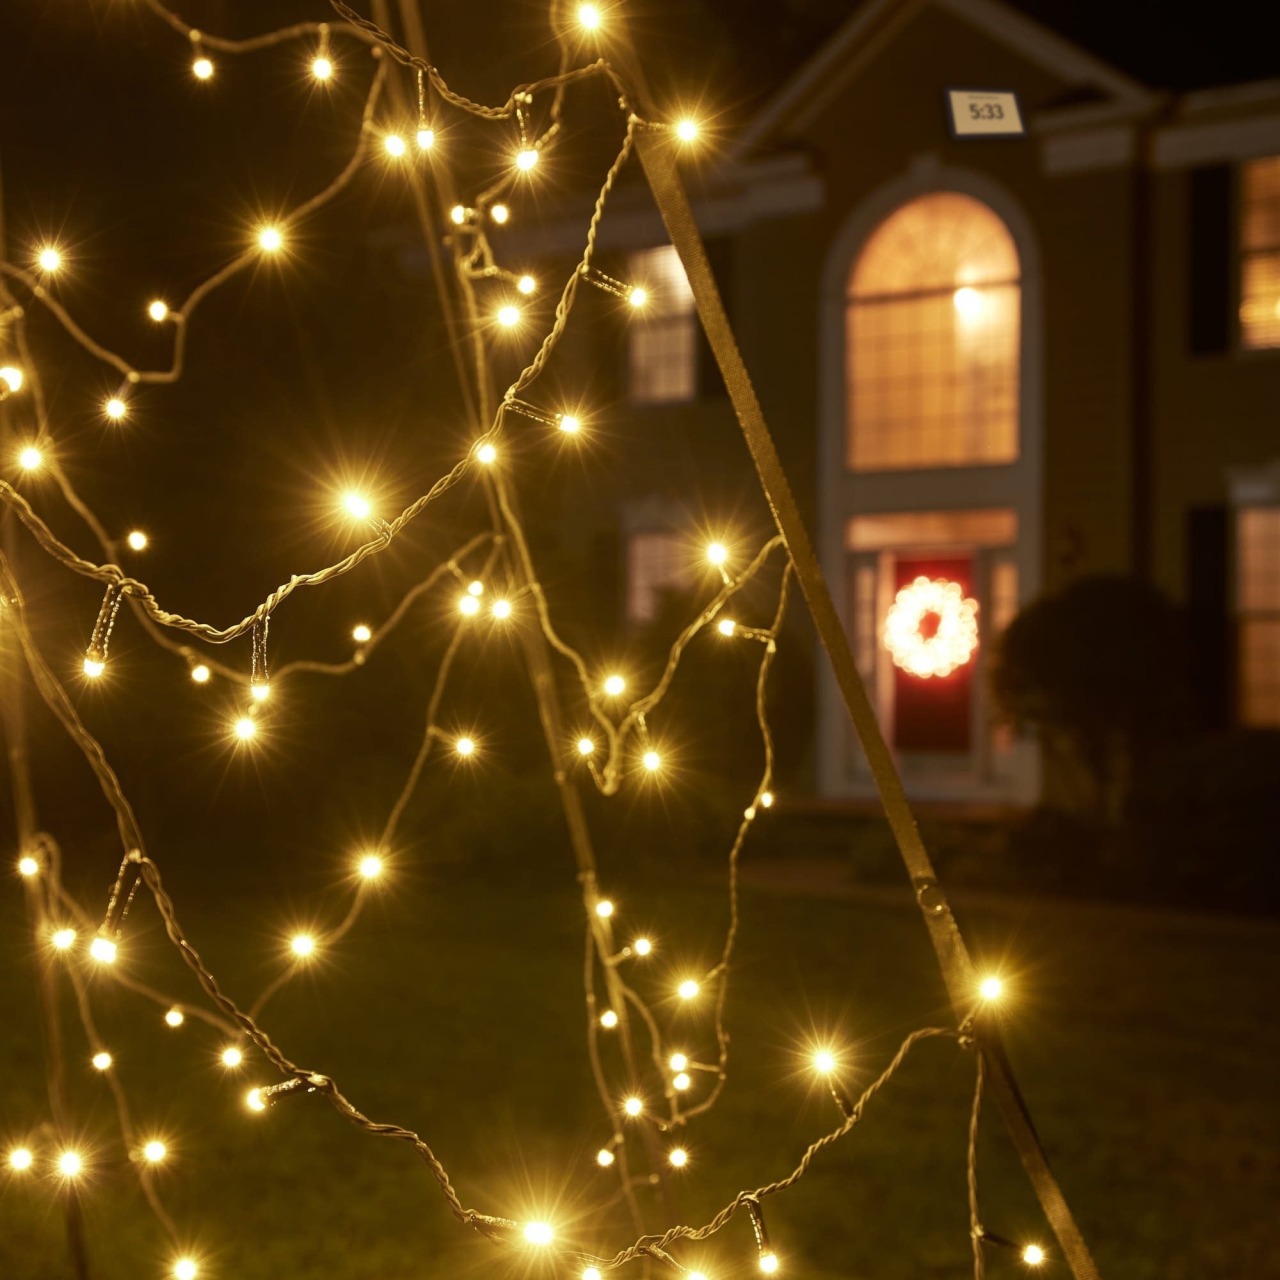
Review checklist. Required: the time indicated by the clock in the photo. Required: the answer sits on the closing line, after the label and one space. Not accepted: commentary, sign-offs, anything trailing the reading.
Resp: 5:33
